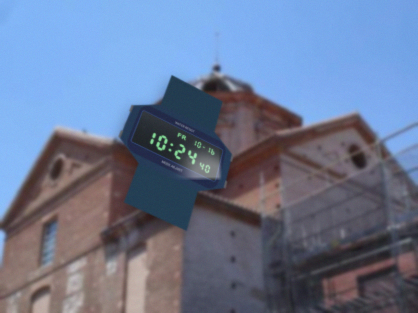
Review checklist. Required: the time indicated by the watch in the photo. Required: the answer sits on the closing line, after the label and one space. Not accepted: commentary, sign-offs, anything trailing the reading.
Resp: 10:24
